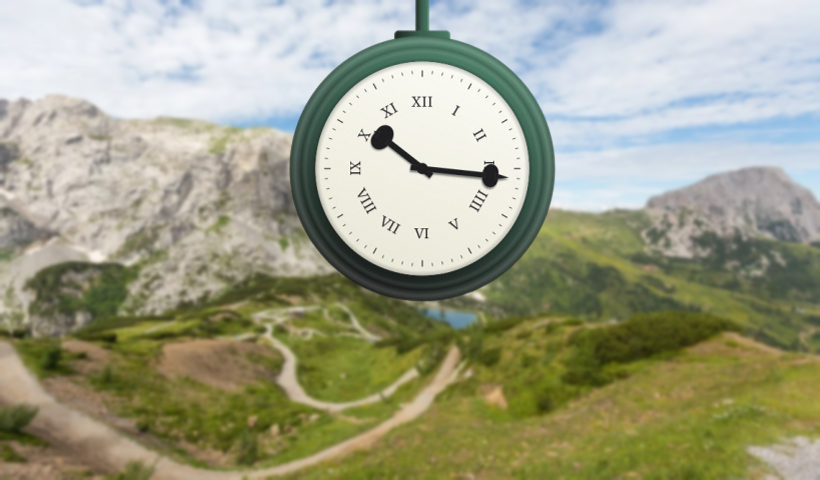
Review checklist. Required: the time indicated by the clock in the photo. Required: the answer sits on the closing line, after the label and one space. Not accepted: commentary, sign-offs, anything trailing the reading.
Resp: 10:16
